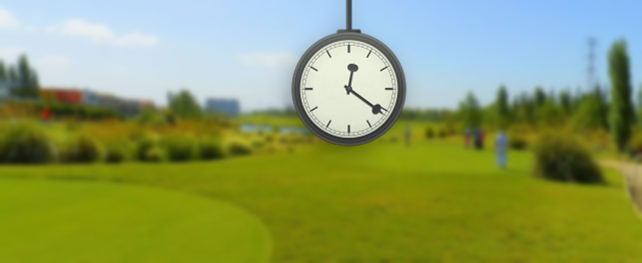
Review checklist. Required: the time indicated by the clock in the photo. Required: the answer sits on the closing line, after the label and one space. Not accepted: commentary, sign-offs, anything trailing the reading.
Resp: 12:21
